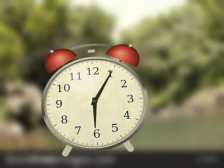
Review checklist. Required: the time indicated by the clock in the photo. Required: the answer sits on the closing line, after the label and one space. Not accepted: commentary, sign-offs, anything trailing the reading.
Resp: 6:05
